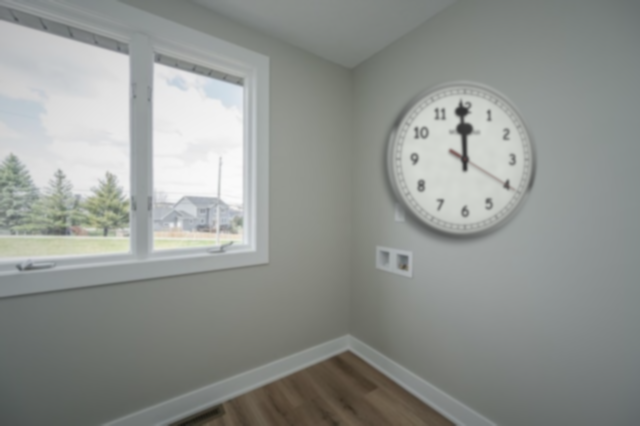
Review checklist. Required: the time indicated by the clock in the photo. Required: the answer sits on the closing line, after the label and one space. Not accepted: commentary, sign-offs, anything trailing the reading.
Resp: 11:59:20
